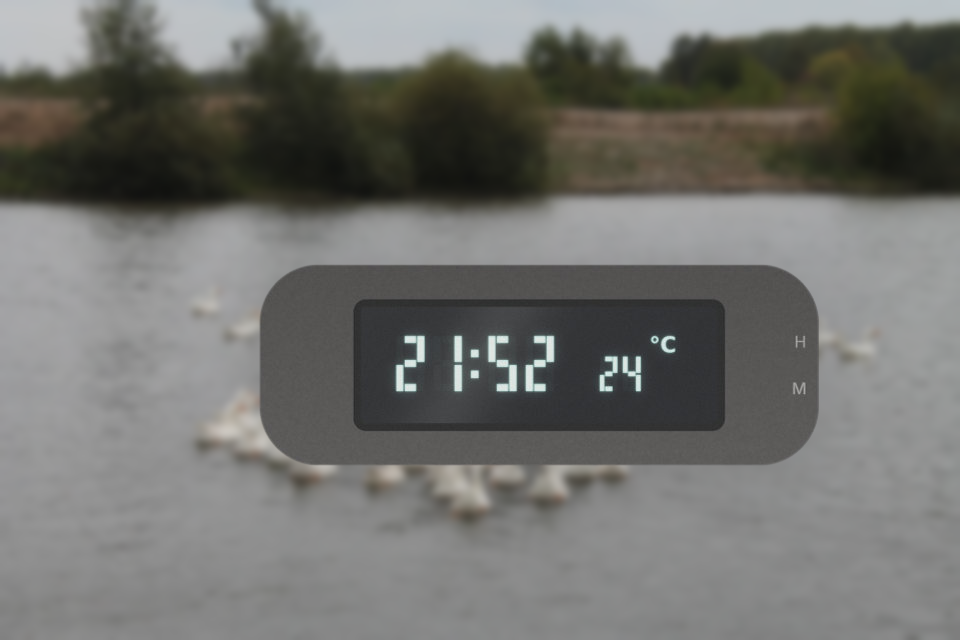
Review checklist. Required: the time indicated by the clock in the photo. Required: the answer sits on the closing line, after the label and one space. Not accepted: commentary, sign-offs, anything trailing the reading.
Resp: 21:52
